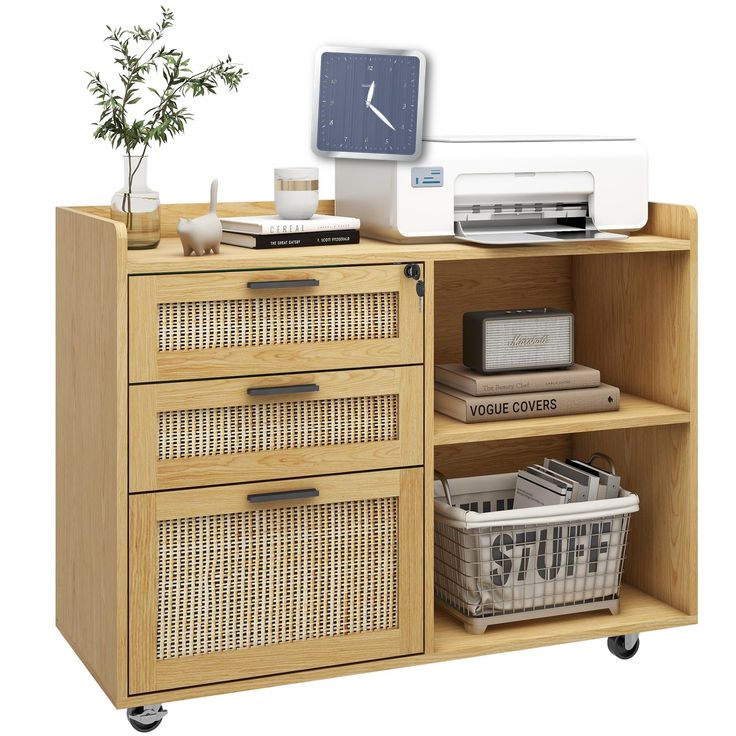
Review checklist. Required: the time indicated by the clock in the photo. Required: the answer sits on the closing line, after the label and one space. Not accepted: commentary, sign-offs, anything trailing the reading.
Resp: 12:22
